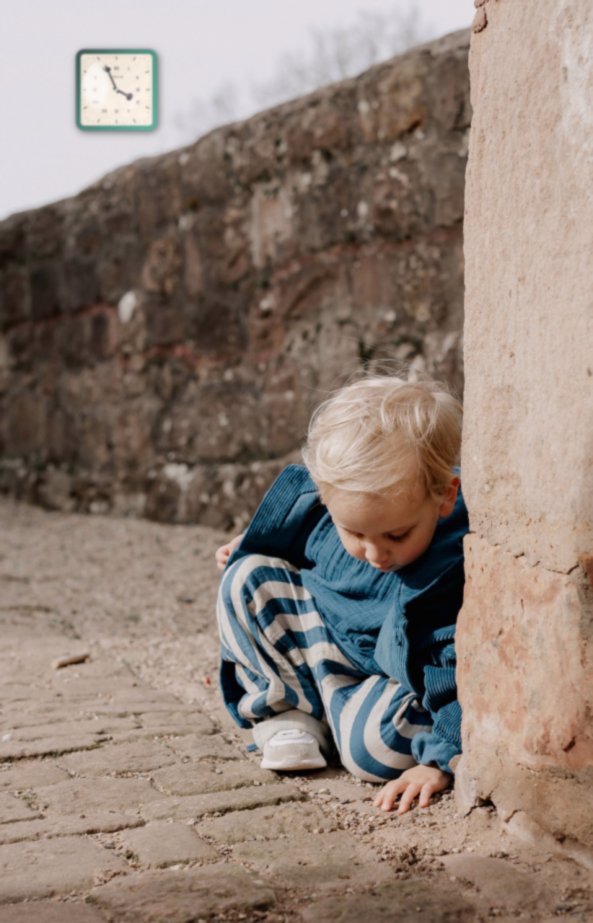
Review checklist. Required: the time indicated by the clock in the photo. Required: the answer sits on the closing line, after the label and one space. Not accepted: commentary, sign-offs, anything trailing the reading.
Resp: 3:56
